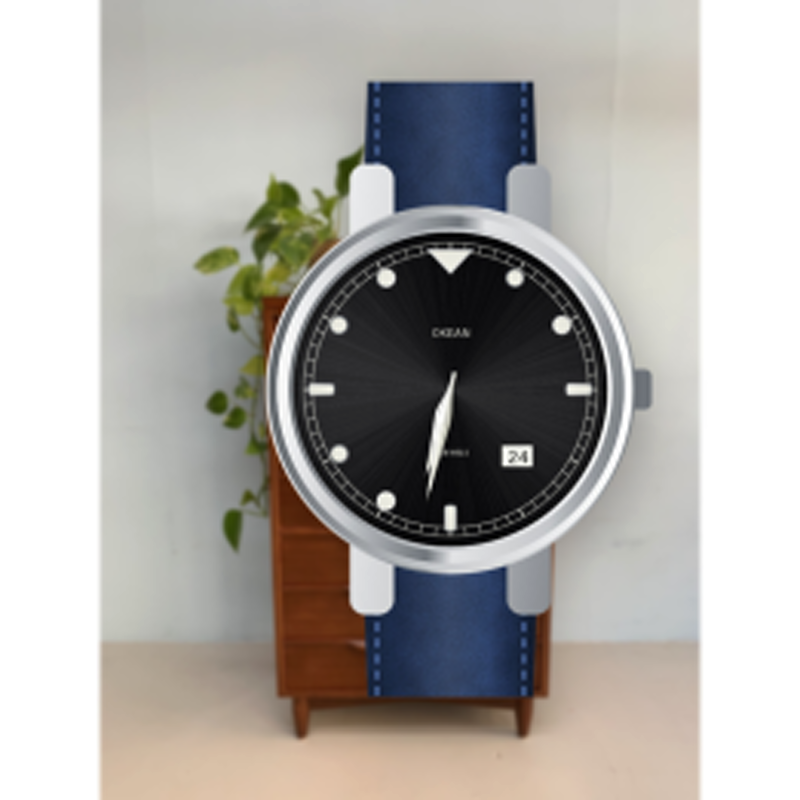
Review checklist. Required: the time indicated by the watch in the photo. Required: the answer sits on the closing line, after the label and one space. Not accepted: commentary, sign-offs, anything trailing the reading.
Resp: 6:32
